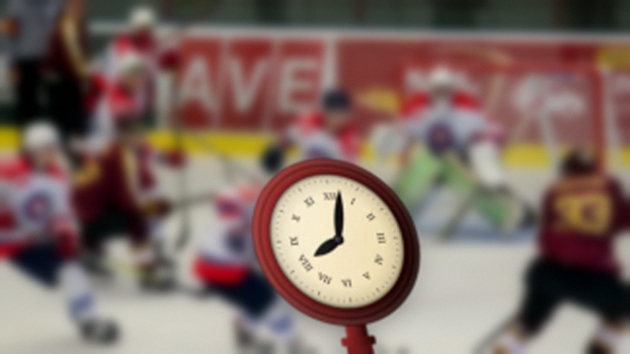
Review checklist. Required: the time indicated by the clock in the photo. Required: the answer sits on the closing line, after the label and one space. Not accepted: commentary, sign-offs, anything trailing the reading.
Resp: 8:02
